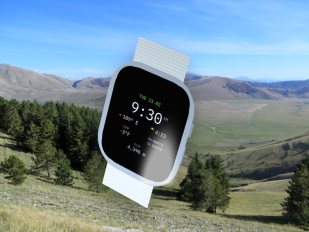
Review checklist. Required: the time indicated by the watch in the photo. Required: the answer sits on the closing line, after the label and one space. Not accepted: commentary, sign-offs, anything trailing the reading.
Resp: 9:30
